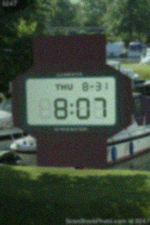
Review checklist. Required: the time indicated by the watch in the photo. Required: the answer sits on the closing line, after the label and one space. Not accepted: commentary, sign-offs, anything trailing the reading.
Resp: 8:07
